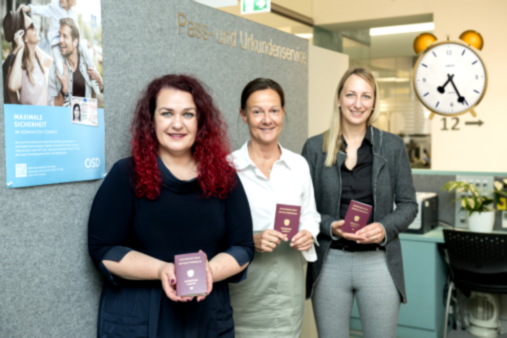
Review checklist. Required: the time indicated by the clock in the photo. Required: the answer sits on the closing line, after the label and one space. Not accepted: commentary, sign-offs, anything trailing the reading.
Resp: 7:26
